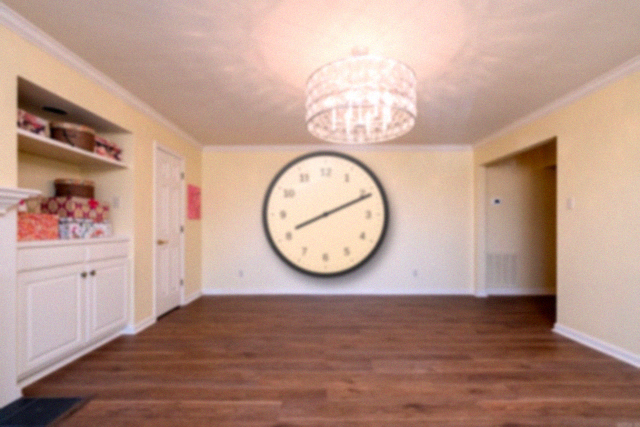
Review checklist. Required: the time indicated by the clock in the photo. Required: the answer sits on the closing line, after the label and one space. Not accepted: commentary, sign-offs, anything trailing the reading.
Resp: 8:11
